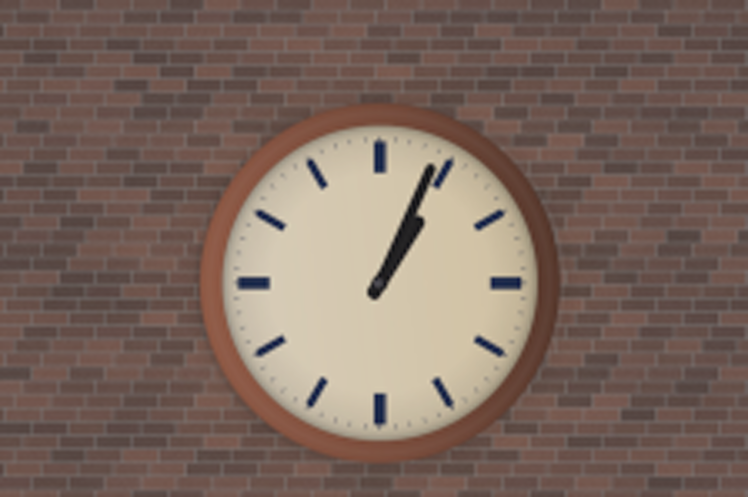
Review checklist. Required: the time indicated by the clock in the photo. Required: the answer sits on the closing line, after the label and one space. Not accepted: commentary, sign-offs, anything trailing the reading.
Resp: 1:04
